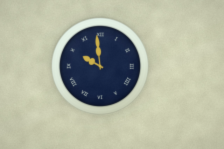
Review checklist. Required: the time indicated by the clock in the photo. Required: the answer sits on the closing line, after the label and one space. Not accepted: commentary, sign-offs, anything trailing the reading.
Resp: 9:59
